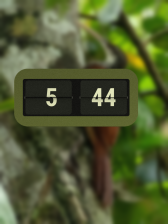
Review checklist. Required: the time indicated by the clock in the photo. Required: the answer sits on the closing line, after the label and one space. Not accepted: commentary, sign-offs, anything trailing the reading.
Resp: 5:44
